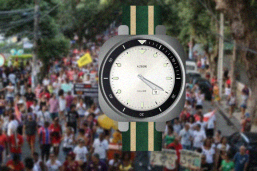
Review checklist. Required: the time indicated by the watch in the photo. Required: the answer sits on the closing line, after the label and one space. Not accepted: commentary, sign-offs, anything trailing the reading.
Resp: 4:20
